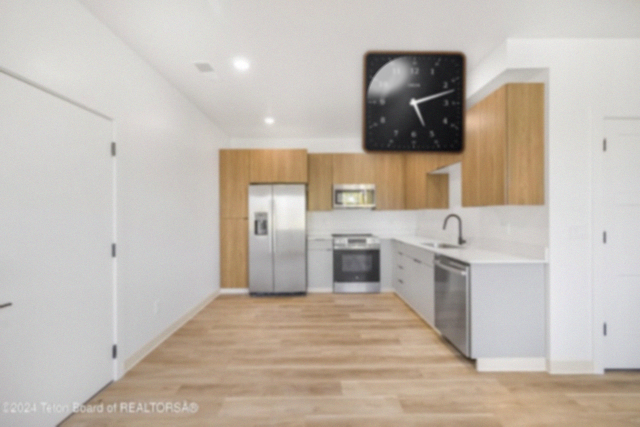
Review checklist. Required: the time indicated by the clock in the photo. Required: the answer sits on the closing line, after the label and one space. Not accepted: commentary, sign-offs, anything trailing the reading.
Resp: 5:12
